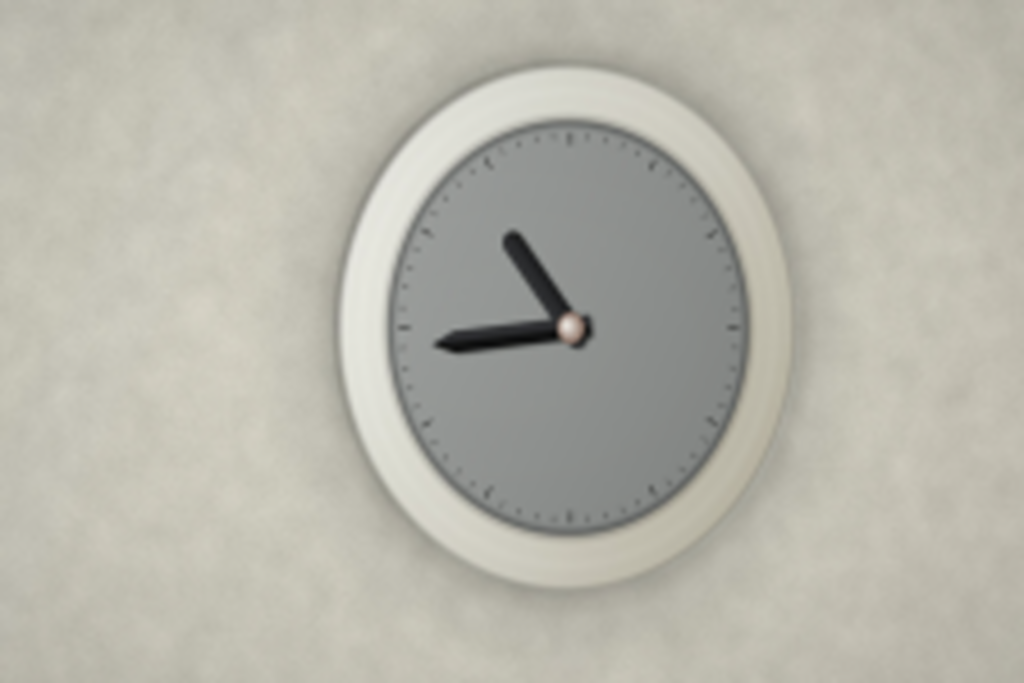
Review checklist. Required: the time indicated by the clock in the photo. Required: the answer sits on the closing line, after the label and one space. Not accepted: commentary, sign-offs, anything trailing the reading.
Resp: 10:44
